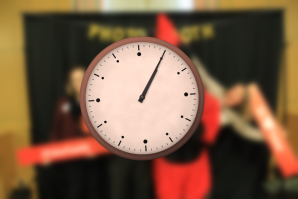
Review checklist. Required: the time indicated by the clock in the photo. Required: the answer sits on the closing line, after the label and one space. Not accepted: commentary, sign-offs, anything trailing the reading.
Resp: 1:05
